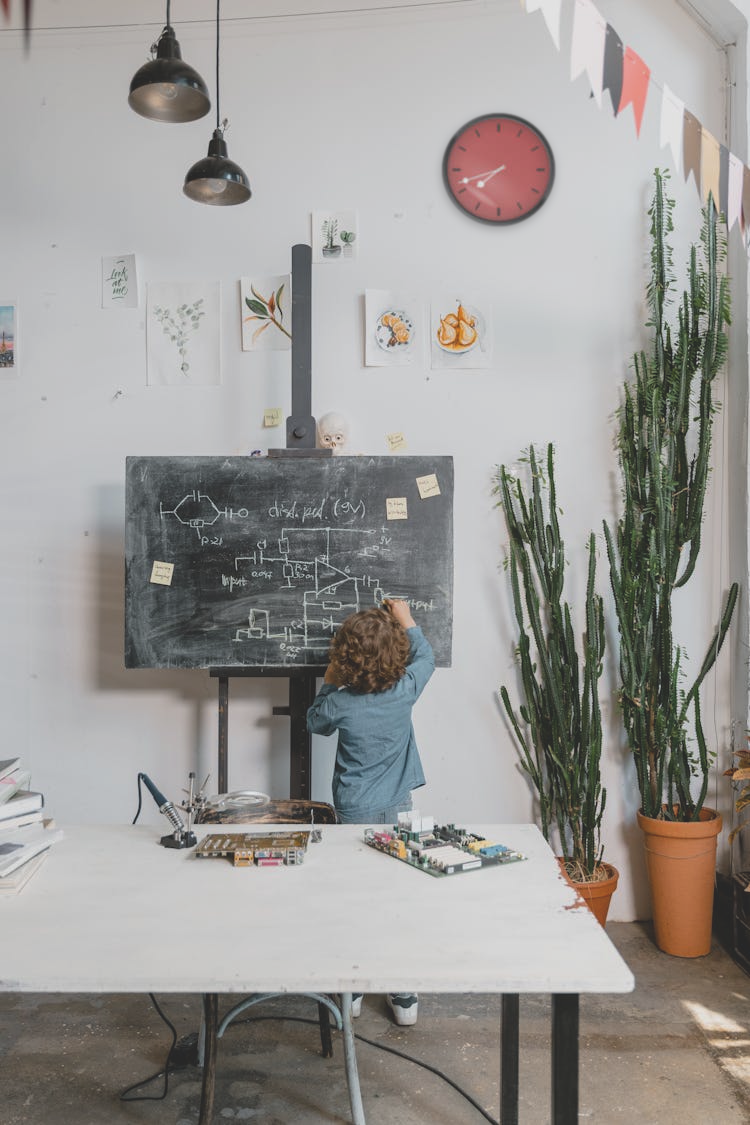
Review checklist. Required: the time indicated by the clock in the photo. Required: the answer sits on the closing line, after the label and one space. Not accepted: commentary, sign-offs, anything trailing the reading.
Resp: 7:42
